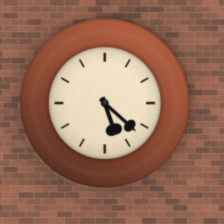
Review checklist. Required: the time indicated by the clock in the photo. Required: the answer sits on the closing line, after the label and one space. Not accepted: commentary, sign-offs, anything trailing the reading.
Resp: 5:22
